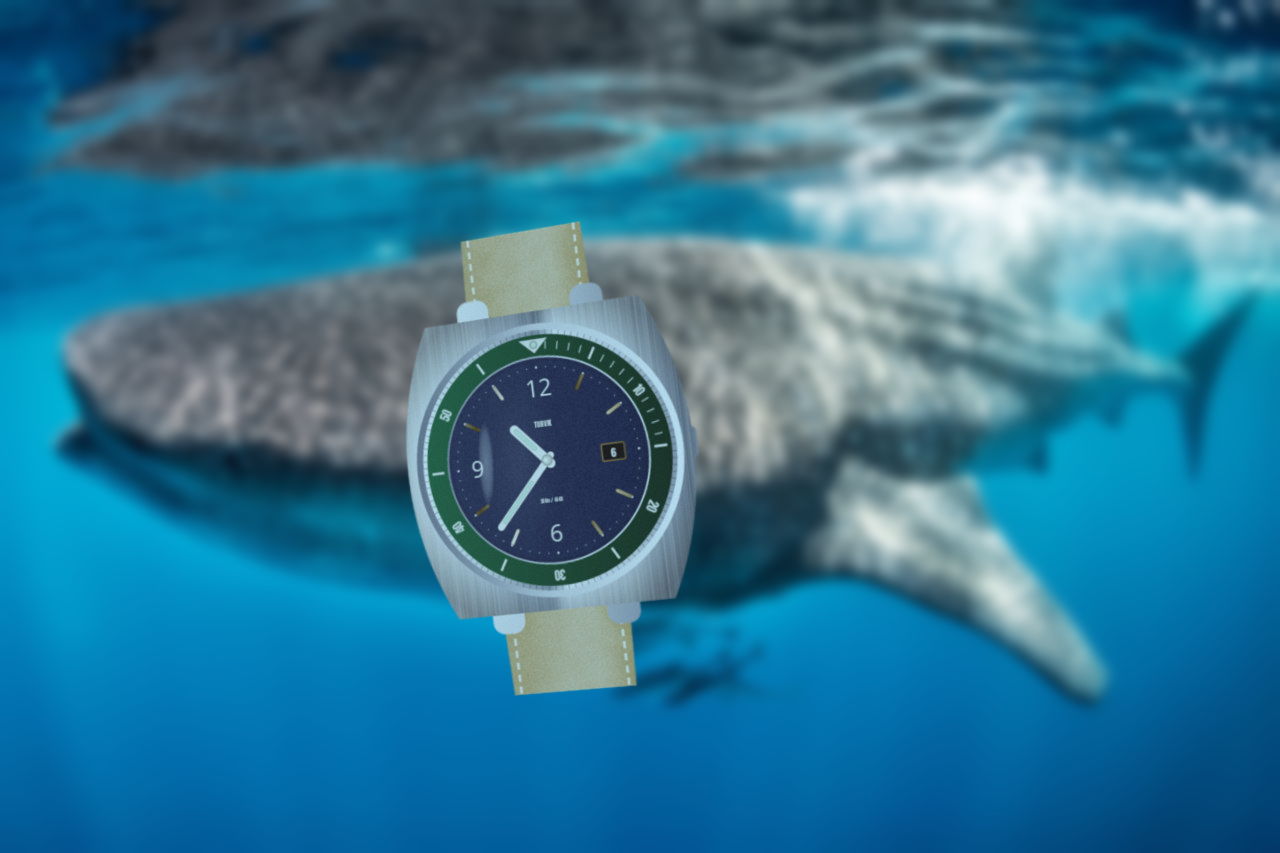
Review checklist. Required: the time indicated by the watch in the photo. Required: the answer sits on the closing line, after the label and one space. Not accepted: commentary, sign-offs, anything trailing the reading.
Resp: 10:37
